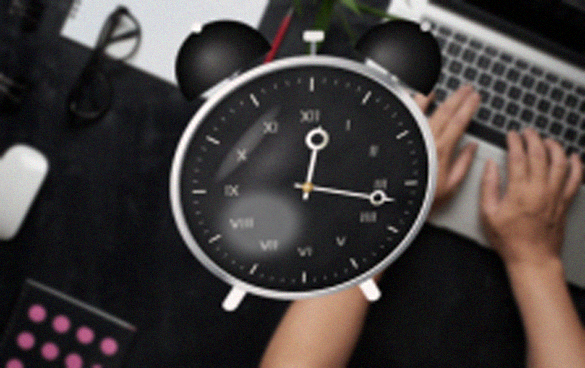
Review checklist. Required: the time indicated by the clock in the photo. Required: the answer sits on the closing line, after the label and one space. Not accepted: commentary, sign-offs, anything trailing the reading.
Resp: 12:17
